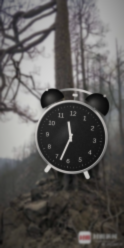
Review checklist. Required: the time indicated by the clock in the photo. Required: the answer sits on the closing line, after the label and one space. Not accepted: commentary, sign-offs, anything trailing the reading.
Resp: 11:33
